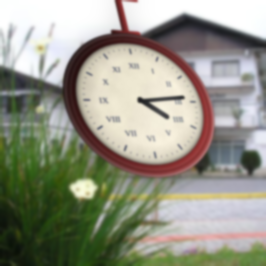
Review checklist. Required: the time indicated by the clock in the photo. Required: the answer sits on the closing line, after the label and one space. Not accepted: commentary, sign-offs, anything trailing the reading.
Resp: 4:14
